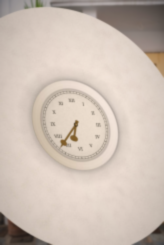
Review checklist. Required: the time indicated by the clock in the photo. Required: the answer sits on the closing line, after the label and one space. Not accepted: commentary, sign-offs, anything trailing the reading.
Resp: 6:37
